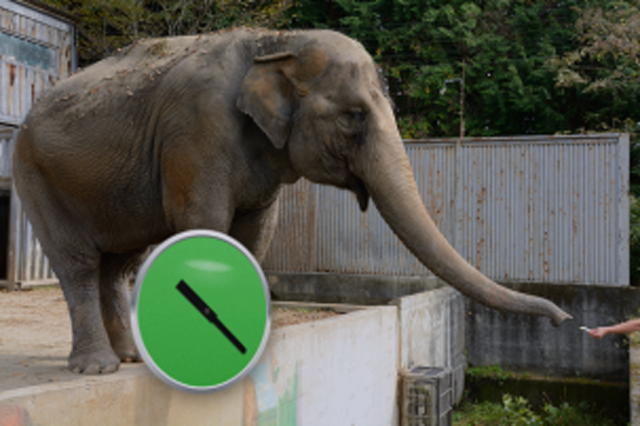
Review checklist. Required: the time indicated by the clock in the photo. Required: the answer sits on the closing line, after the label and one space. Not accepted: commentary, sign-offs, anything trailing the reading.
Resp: 10:22
